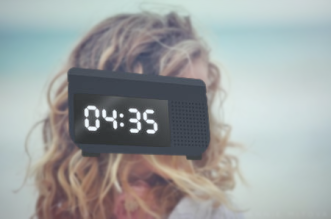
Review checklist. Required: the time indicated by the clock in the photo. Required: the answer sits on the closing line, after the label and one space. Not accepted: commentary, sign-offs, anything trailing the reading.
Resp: 4:35
